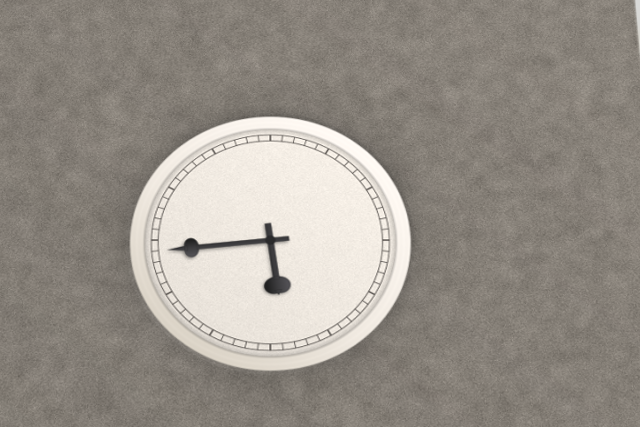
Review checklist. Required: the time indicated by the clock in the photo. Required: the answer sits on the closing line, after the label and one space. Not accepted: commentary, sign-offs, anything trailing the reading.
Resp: 5:44
